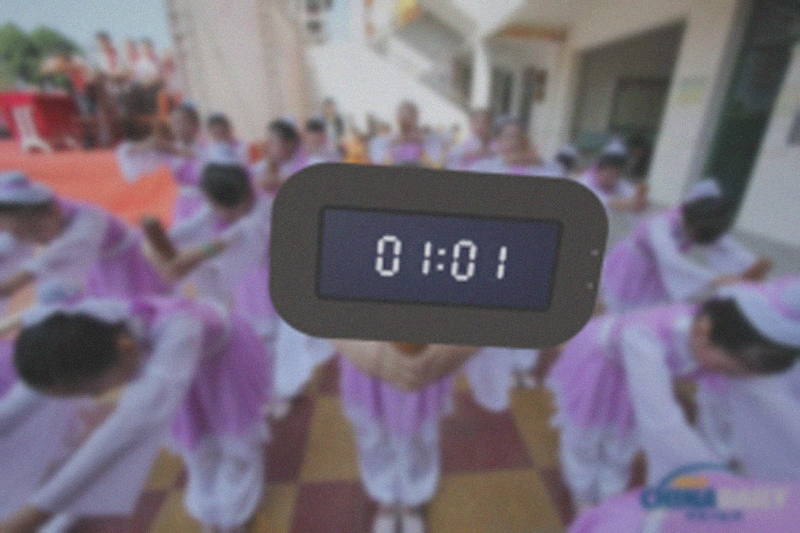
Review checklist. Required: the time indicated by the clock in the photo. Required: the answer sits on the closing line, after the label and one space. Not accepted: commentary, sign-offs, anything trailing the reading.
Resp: 1:01
